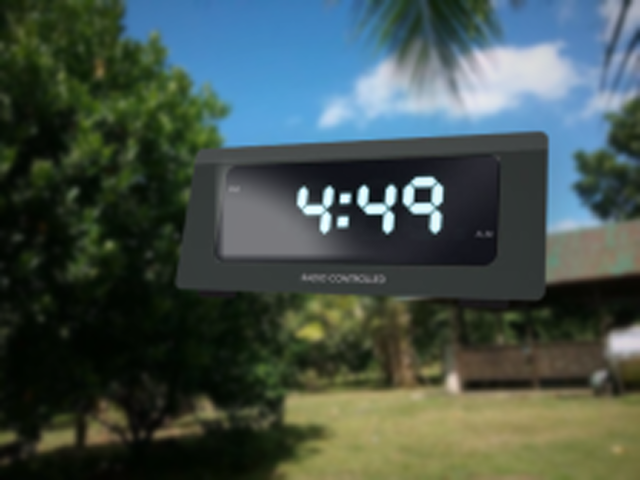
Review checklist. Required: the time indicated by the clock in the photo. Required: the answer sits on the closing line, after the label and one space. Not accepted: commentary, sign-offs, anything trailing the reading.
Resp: 4:49
